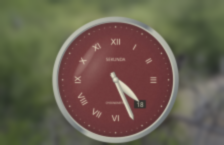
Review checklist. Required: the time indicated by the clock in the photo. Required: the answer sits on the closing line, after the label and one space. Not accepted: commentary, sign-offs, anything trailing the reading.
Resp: 4:26
